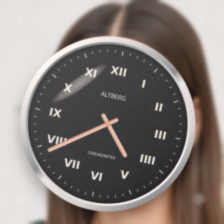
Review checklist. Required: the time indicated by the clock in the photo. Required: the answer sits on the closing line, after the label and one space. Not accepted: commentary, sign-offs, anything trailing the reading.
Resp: 4:39
